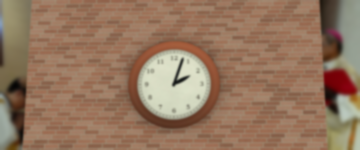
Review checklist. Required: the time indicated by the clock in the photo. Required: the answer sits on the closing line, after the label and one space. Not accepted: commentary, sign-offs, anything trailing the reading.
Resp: 2:03
